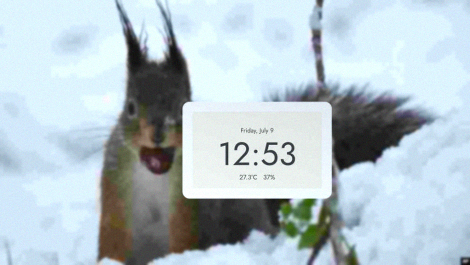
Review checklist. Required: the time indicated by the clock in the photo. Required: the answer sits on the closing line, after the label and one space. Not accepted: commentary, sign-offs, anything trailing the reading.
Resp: 12:53
